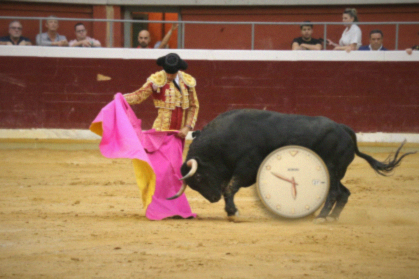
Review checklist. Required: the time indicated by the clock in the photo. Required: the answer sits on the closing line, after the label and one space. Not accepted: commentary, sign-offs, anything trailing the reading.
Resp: 5:49
